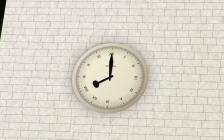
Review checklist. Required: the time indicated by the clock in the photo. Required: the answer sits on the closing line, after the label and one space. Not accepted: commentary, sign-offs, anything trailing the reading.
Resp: 8:00
